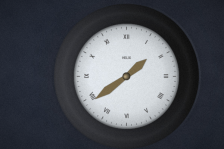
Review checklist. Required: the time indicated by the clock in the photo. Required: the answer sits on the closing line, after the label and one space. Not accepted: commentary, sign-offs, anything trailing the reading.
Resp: 1:39
